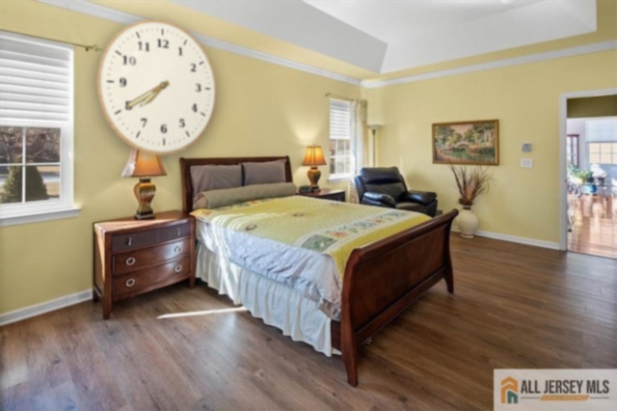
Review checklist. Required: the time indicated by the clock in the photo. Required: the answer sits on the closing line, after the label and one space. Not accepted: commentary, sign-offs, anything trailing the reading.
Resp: 7:40
